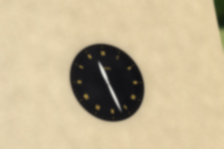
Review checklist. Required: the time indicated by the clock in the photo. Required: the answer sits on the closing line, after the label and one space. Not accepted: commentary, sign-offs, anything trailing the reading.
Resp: 11:27
